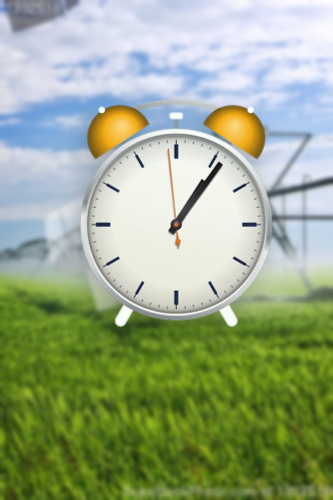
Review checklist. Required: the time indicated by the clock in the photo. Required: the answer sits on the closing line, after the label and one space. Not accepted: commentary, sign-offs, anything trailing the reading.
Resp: 1:05:59
